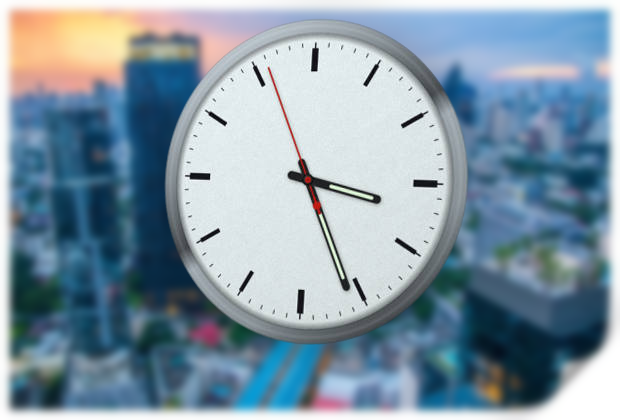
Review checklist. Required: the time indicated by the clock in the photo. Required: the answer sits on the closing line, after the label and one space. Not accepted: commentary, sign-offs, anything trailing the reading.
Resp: 3:25:56
